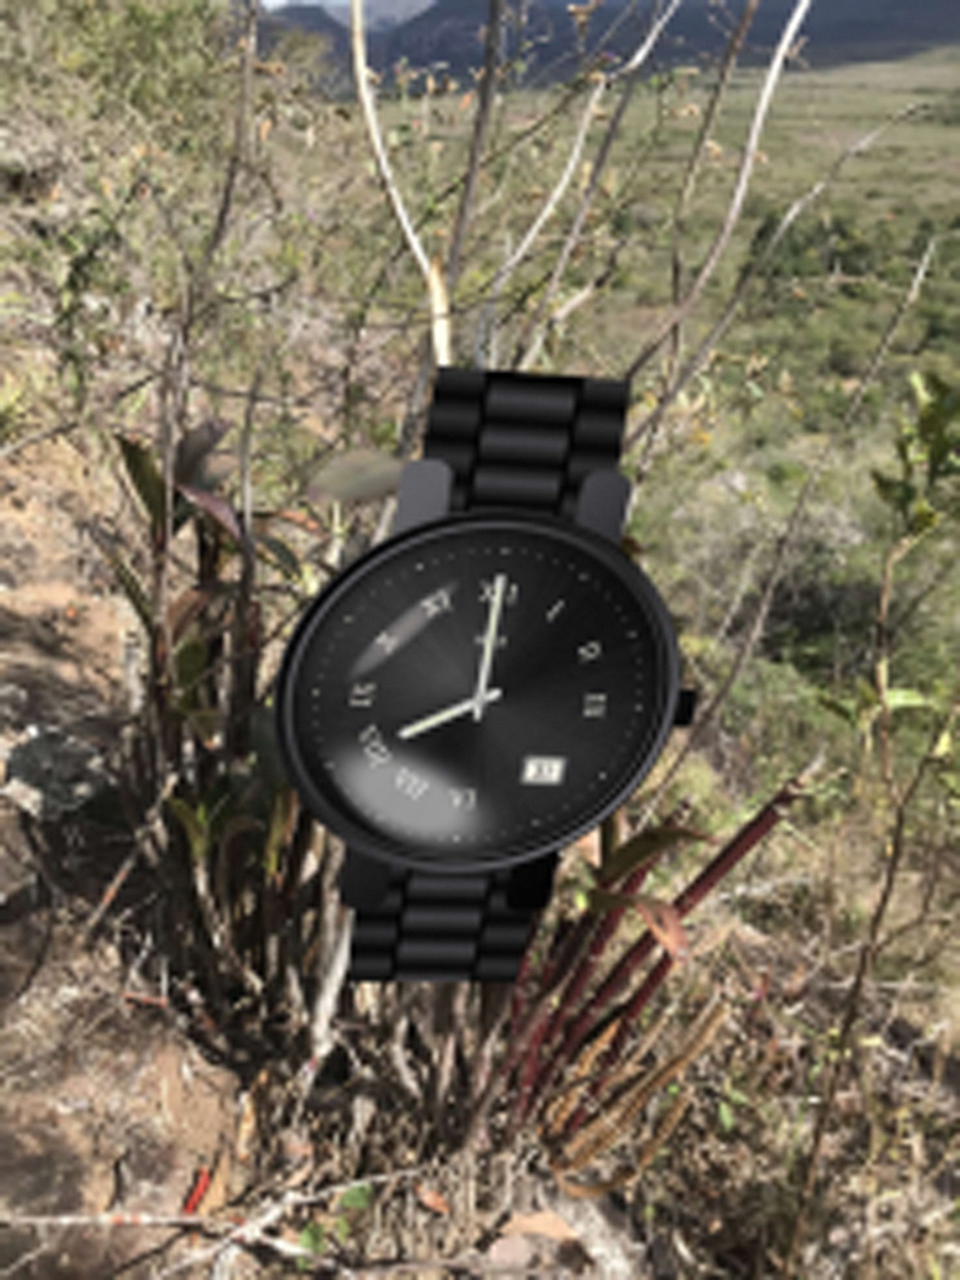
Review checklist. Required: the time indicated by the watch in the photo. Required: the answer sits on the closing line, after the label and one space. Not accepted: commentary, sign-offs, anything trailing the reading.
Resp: 8:00
